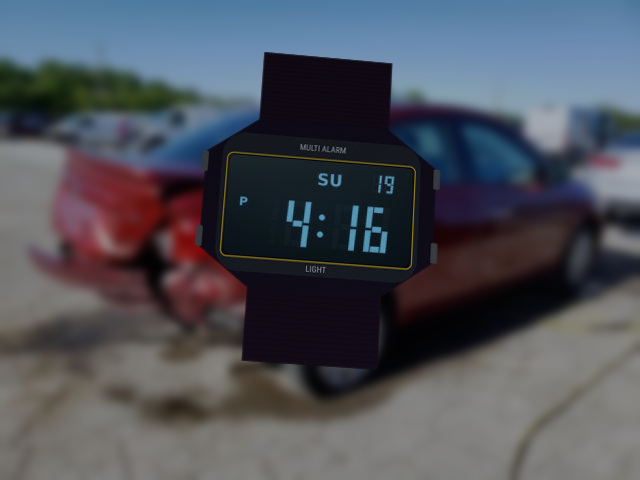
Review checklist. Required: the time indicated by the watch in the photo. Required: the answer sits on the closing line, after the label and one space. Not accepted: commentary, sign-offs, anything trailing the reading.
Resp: 4:16
